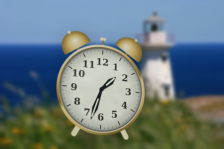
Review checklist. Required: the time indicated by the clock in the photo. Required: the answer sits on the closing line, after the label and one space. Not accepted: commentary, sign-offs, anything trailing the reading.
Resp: 1:33
